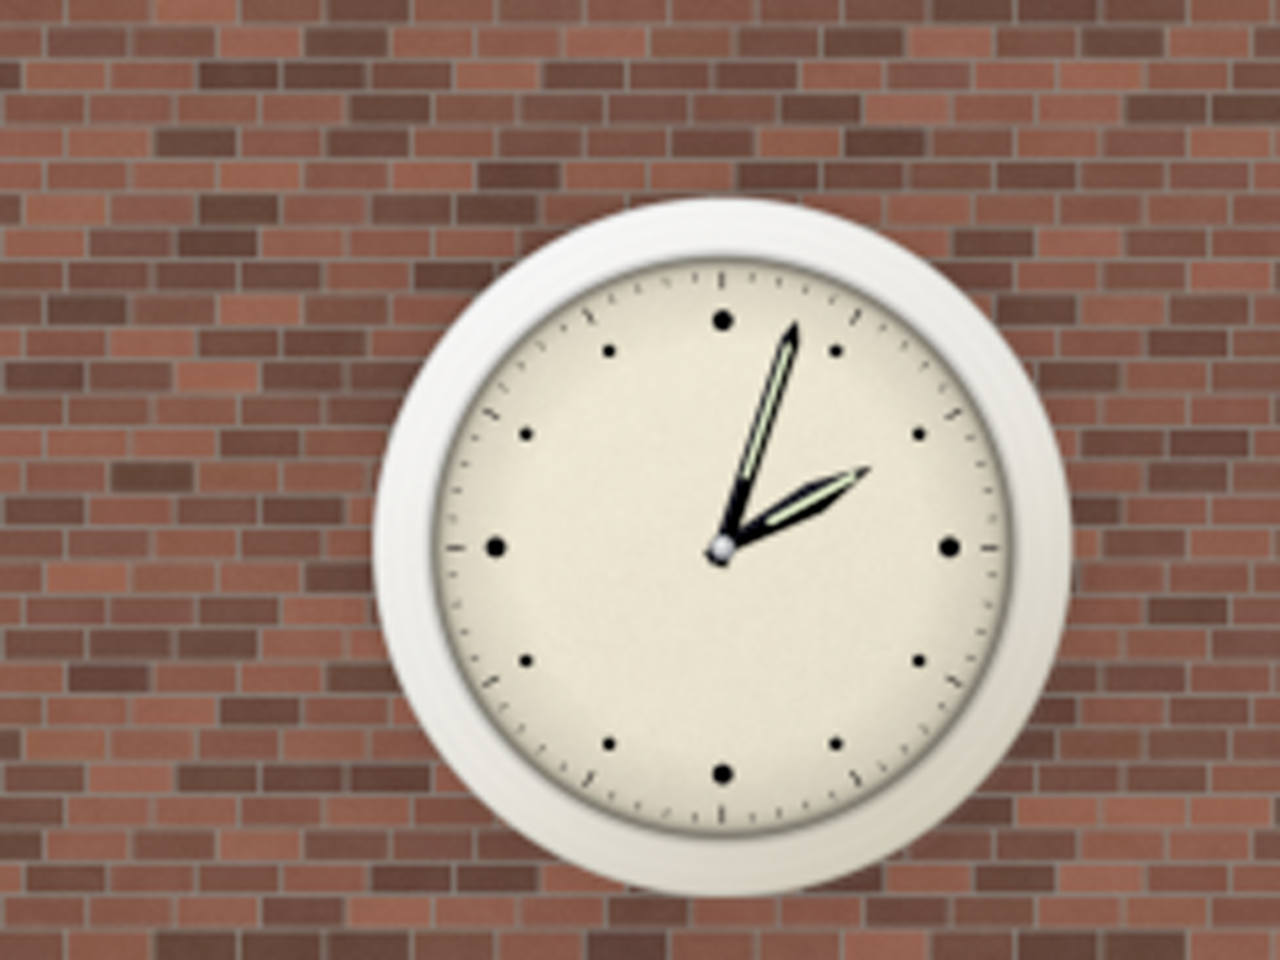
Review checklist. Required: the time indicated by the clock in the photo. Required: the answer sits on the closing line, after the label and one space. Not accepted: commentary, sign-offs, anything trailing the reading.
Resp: 2:03
